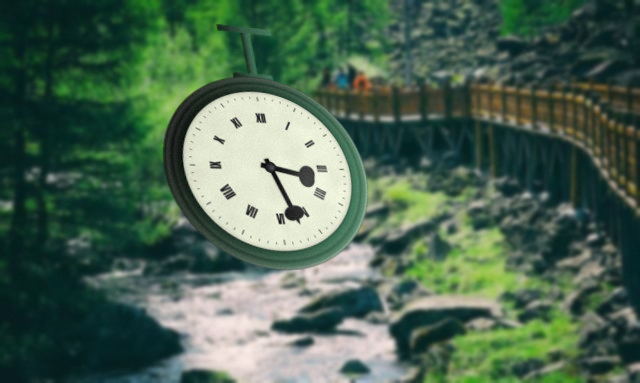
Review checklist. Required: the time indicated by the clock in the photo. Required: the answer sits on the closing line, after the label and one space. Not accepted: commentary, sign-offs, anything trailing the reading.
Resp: 3:27
